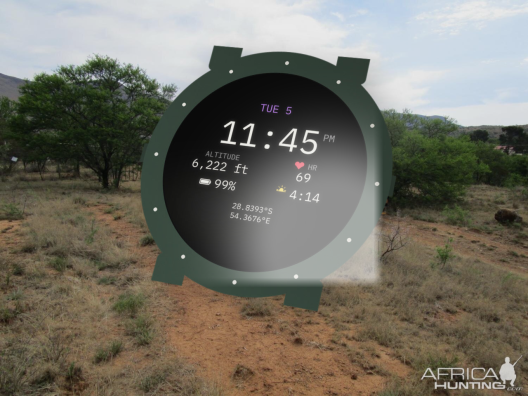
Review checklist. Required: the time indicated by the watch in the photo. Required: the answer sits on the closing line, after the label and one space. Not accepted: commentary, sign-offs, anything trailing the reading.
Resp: 11:45
